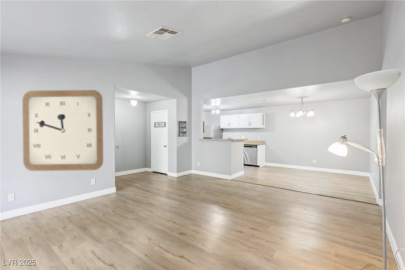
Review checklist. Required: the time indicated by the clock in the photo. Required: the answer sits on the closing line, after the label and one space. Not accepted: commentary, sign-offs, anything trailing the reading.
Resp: 11:48
